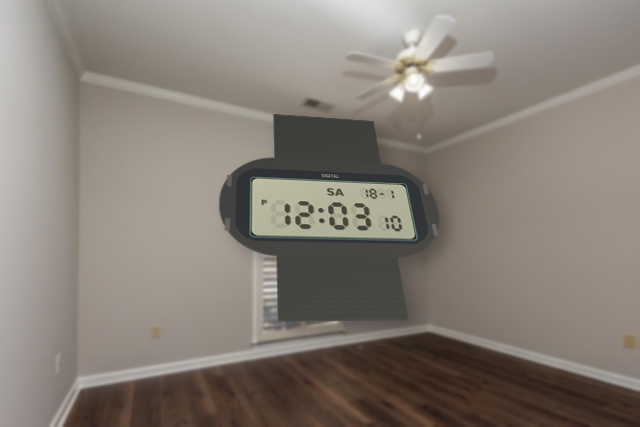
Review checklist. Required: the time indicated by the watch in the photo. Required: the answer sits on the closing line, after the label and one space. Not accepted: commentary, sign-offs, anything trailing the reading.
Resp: 12:03:10
